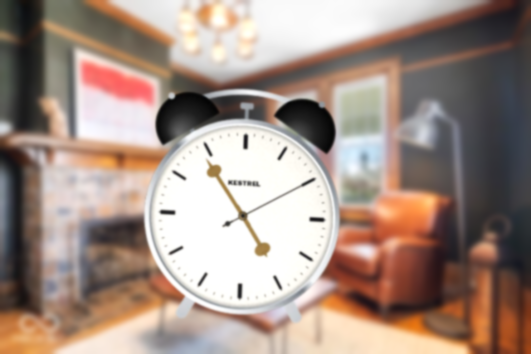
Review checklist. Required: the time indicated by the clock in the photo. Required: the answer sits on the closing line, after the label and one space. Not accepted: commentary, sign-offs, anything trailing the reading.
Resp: 4:54:10
